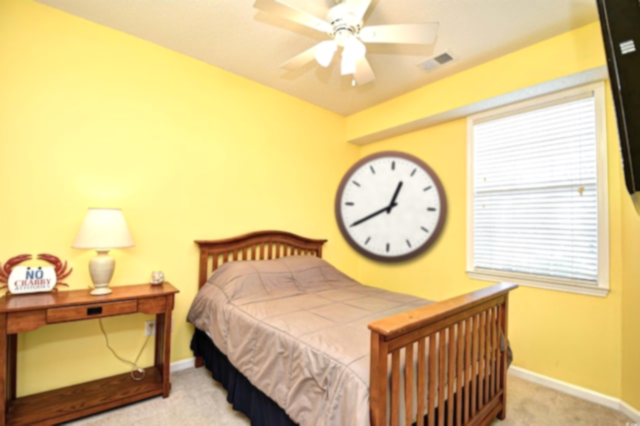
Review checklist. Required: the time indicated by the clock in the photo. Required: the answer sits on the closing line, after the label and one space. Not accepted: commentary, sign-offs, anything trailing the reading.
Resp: 12:40
